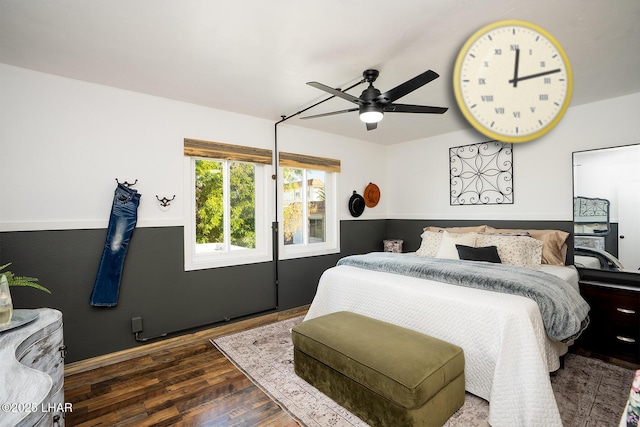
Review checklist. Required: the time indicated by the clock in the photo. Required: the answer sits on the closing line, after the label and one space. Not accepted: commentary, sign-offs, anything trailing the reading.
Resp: 12:13
